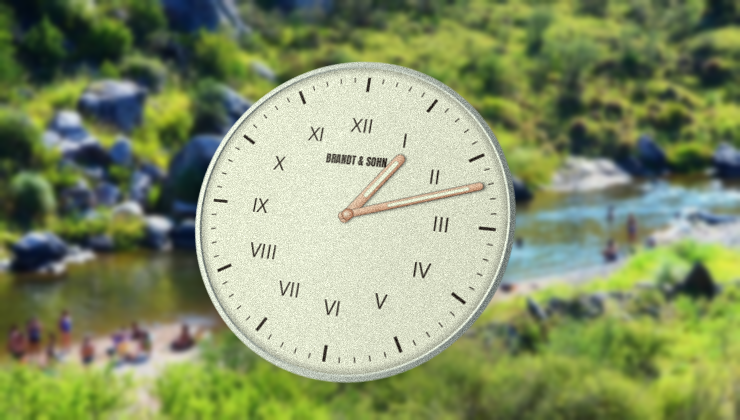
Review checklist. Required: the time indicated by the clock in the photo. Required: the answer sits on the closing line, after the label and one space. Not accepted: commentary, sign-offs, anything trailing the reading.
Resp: 1:12
